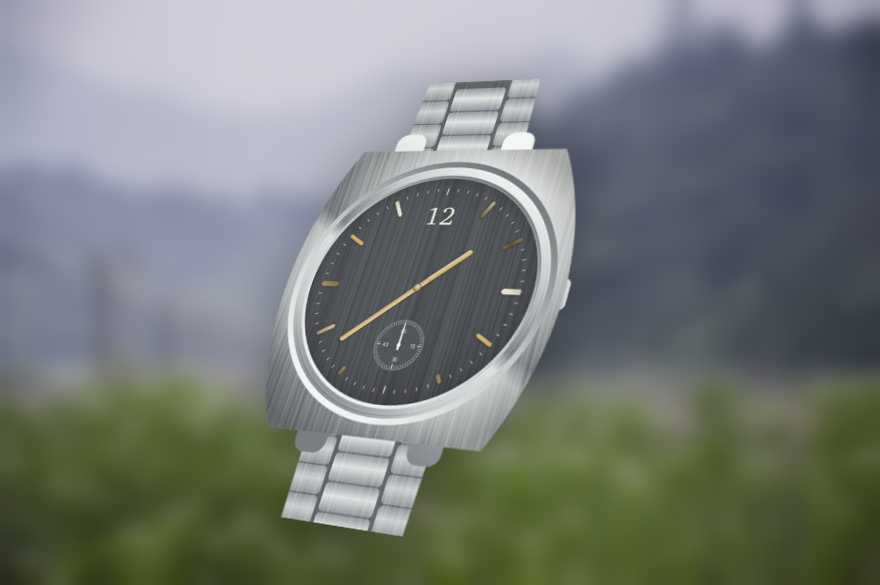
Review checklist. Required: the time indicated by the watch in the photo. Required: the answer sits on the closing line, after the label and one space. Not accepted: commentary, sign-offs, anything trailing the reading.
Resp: 1:38
